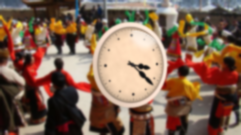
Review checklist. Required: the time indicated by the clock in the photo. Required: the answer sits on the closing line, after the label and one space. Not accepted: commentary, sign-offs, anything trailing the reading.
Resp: 3:22
